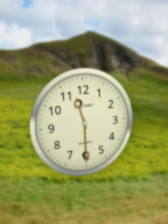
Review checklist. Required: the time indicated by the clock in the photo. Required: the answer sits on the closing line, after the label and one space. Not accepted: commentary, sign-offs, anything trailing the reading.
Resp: 11:30
